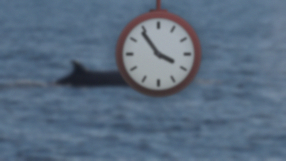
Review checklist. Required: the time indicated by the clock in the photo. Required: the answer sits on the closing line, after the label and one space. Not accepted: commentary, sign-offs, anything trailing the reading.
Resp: 3:54
